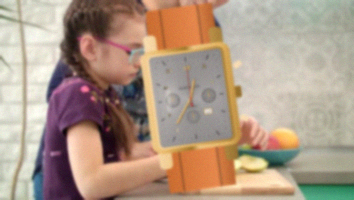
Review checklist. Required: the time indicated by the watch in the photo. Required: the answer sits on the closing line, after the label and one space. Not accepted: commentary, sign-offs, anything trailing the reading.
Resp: 12:36
